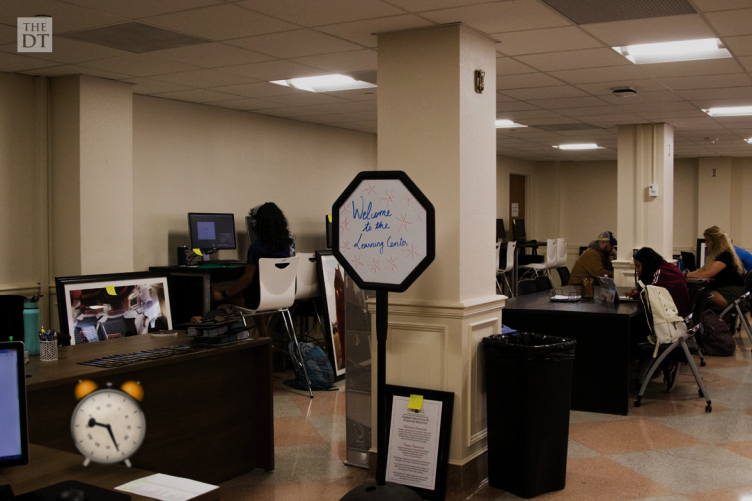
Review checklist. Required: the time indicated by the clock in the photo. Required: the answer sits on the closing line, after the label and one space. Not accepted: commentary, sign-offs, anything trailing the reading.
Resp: 9:26
